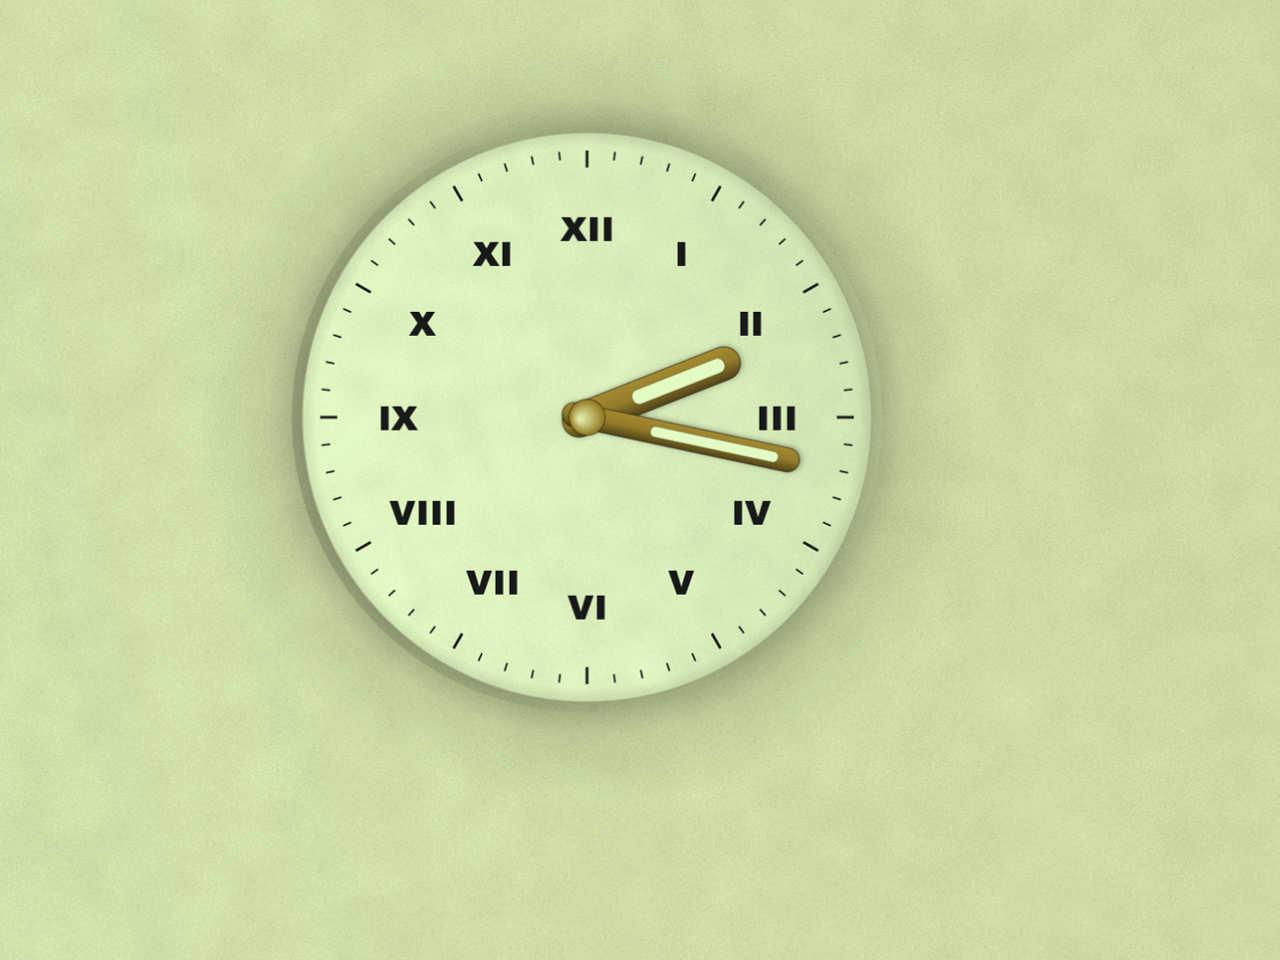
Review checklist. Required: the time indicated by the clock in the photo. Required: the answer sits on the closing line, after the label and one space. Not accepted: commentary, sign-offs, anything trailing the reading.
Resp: 2:17
